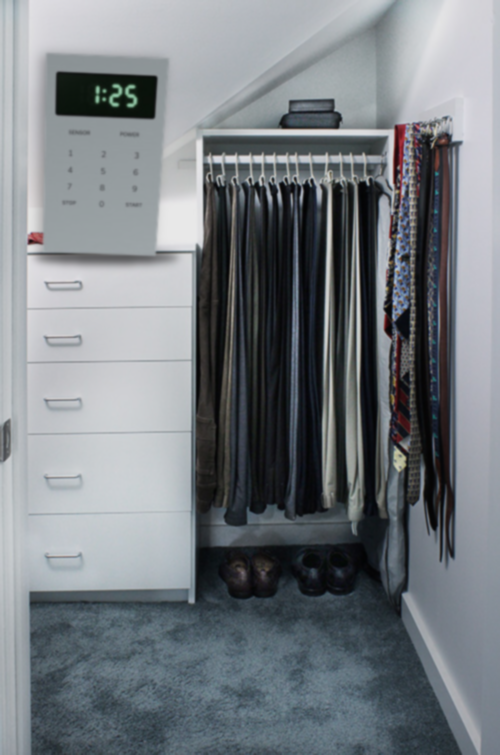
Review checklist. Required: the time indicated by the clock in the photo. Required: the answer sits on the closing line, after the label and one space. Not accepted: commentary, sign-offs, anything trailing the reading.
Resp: 1:25
